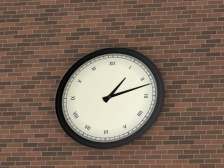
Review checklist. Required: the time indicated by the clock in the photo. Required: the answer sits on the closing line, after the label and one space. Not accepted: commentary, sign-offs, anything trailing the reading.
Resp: 1:12
